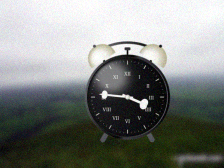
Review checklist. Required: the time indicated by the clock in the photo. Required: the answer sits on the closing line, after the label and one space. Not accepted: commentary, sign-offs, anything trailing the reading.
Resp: 3:46
